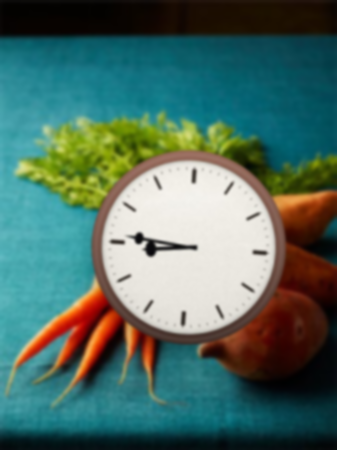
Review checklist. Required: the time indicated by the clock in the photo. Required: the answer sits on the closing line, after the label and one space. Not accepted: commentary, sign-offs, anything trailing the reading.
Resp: 8:46
